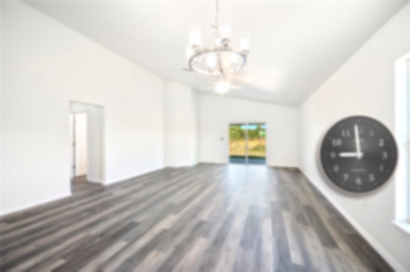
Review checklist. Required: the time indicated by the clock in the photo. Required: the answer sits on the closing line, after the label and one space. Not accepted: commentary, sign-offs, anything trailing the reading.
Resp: 8:59
